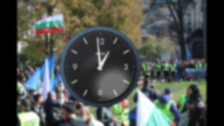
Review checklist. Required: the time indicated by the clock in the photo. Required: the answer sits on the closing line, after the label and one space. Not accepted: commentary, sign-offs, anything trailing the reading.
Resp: 12:59
